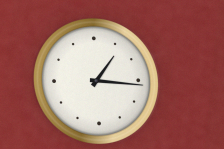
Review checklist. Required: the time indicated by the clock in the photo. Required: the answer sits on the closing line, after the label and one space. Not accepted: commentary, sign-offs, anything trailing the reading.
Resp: 1:16
